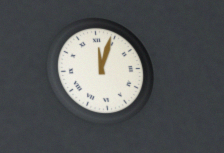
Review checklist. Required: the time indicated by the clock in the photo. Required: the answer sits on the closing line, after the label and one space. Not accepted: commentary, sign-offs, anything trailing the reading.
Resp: 12:04
